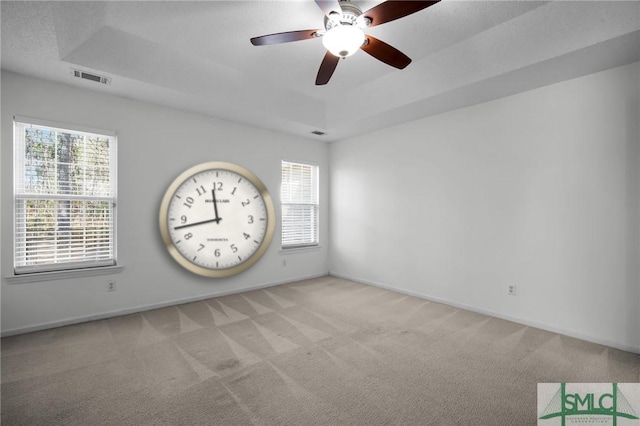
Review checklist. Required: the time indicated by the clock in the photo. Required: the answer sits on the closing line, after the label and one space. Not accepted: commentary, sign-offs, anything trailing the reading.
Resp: 11:43
